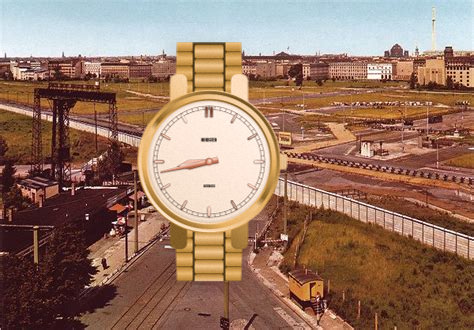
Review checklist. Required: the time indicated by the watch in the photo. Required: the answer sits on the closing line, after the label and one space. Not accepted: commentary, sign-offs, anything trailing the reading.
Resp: 8:43
